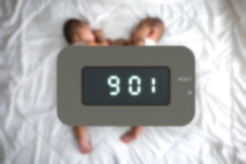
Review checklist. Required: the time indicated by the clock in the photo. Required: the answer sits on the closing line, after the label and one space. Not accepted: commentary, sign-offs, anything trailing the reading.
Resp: 9:01
